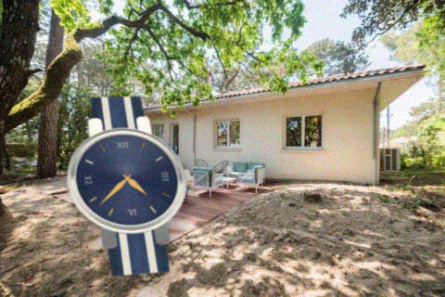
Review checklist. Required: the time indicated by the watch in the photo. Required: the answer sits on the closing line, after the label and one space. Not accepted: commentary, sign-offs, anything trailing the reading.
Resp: 4:38
